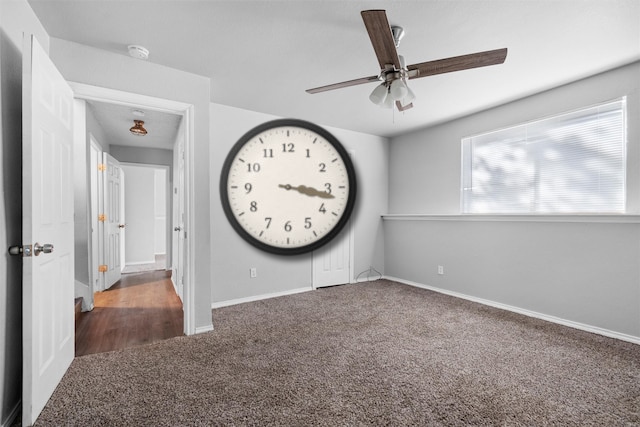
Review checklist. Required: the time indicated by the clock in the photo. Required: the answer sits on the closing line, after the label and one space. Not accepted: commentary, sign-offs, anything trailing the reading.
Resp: 3:17
